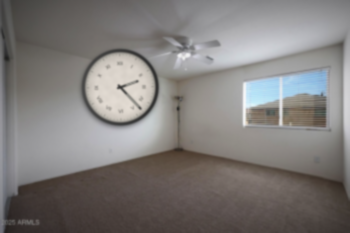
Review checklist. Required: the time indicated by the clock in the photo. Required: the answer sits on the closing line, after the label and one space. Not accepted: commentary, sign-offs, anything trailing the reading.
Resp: 2:23
